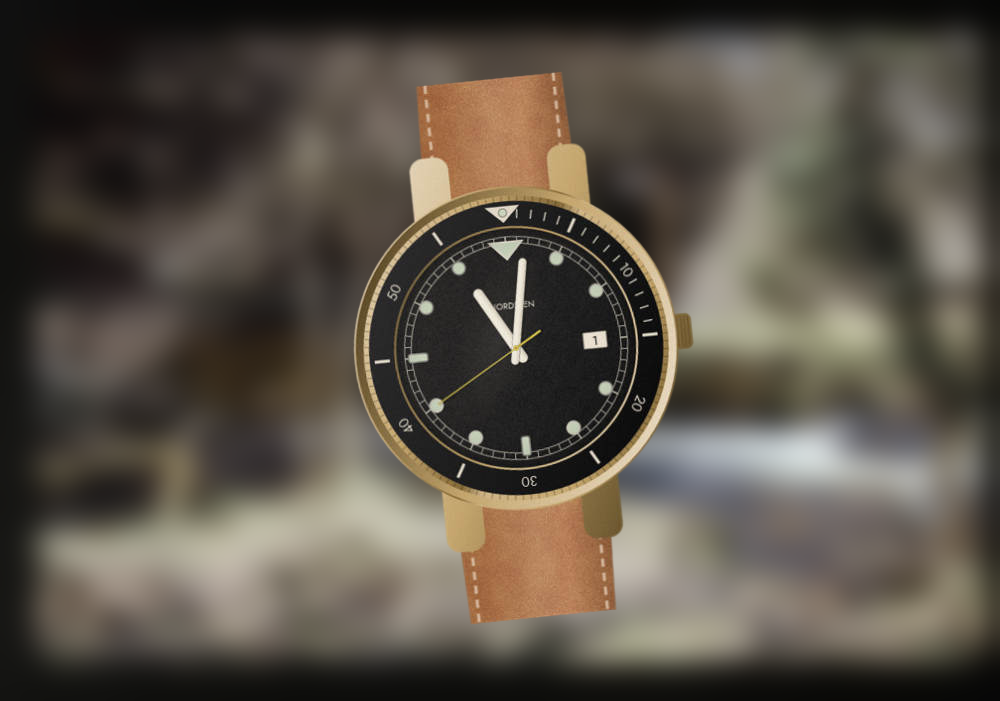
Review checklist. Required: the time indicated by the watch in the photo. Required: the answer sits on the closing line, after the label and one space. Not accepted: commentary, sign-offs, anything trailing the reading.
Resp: 11:01:40
